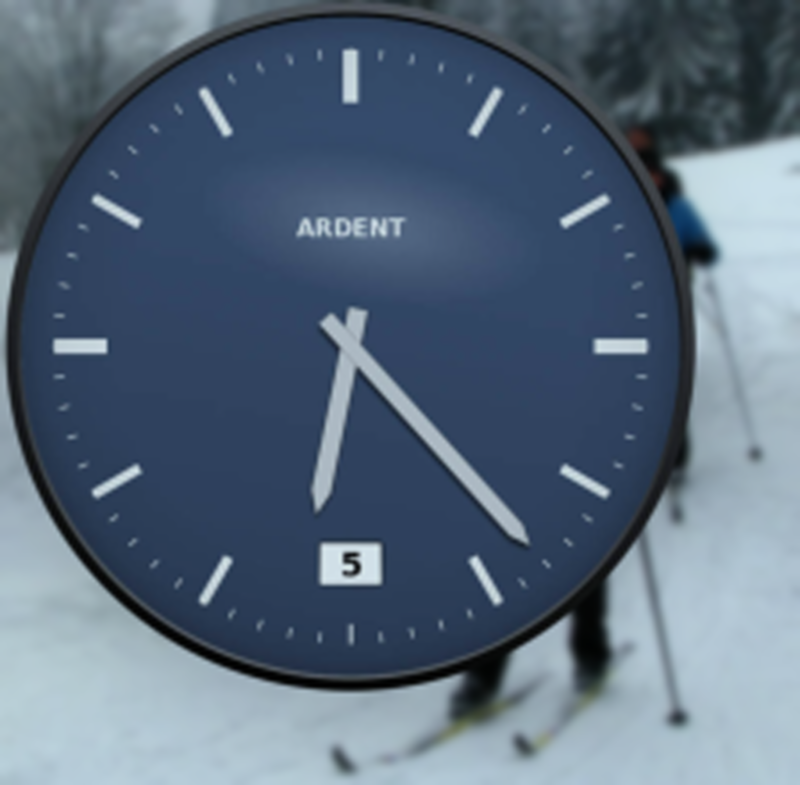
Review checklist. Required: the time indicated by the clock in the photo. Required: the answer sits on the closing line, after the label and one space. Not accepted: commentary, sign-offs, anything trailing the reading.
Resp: 6:23
